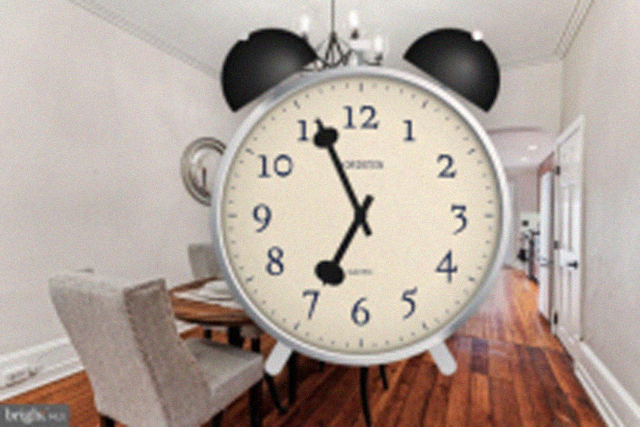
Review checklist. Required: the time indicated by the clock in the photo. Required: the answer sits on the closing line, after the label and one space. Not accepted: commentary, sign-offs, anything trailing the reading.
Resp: 6:56
